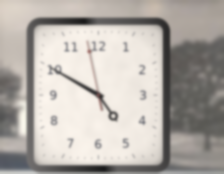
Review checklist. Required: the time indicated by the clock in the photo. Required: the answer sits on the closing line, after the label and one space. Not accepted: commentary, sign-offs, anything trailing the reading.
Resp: 4:49:58
